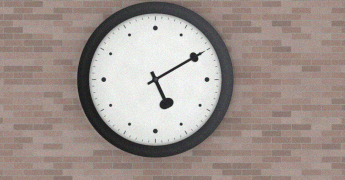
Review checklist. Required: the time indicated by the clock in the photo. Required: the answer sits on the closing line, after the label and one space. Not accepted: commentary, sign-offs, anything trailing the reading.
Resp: 5:10
